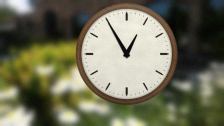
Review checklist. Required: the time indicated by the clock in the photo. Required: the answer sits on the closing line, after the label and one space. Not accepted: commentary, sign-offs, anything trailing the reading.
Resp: 12:55
